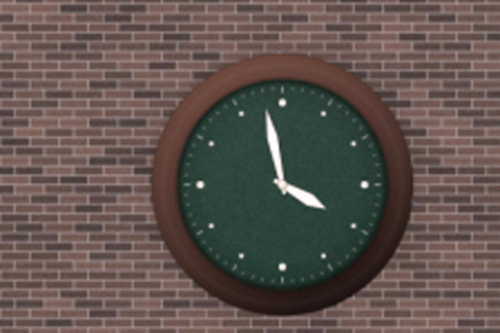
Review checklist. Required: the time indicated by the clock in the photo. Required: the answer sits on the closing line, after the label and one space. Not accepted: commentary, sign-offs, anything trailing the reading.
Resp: 3:58
